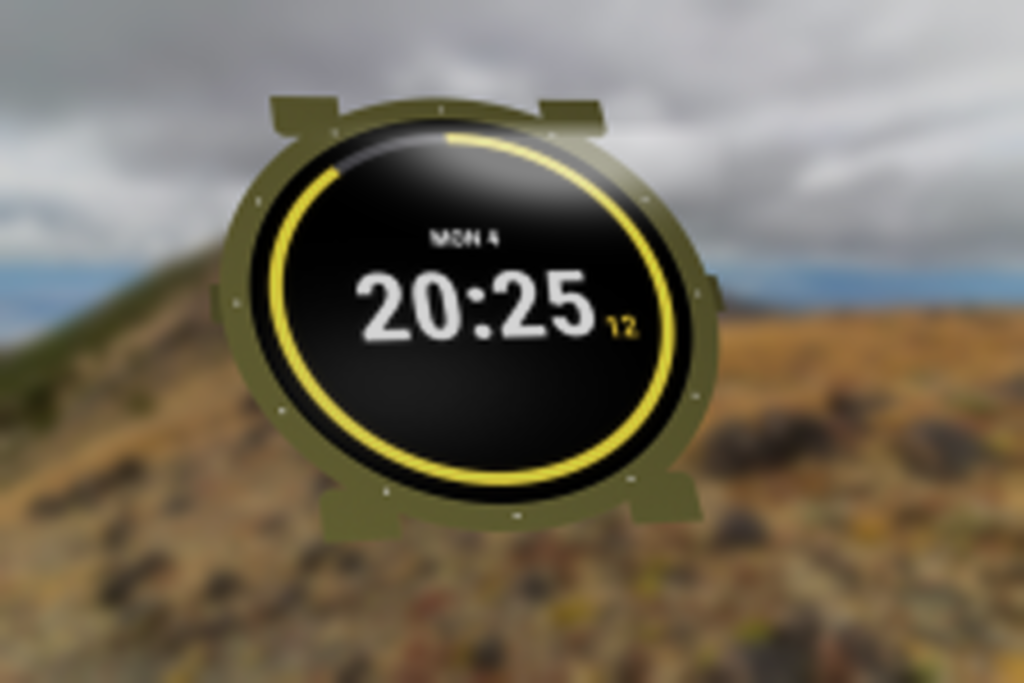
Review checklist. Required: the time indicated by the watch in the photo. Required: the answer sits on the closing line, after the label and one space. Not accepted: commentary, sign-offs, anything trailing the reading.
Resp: 20:25
